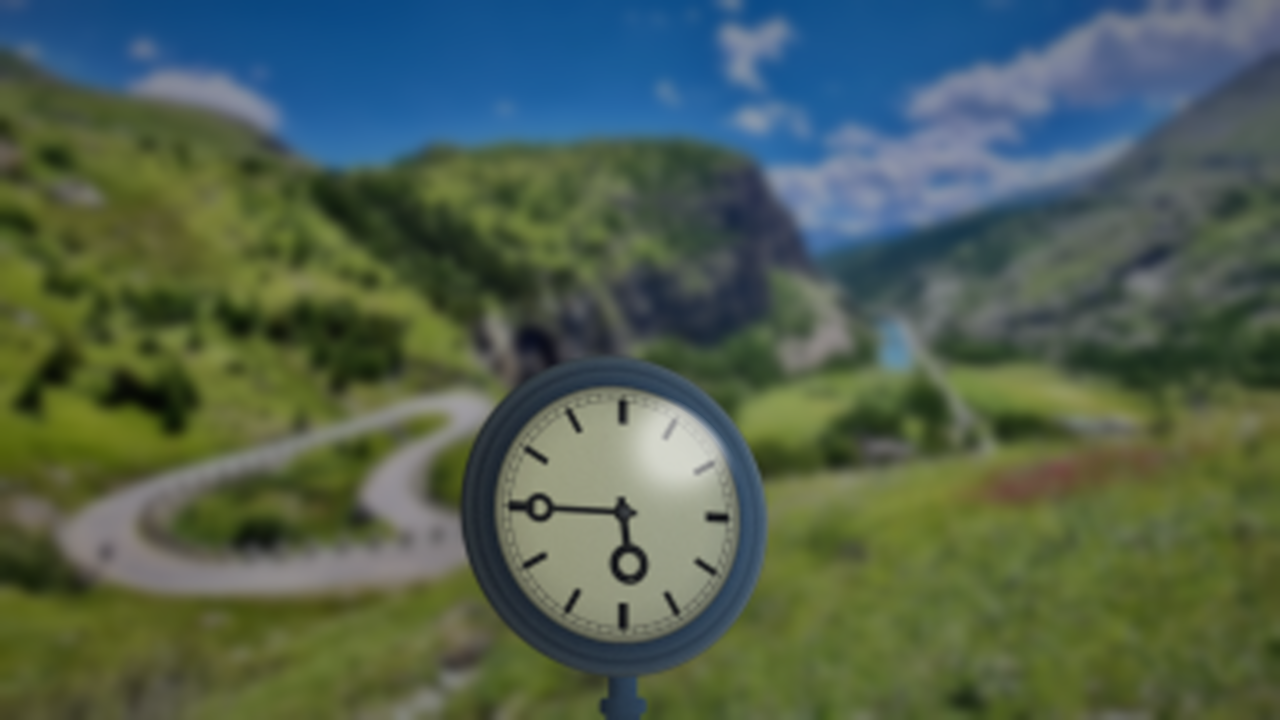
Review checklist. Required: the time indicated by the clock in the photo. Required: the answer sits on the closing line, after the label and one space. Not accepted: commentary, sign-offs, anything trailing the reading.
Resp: 5:45
